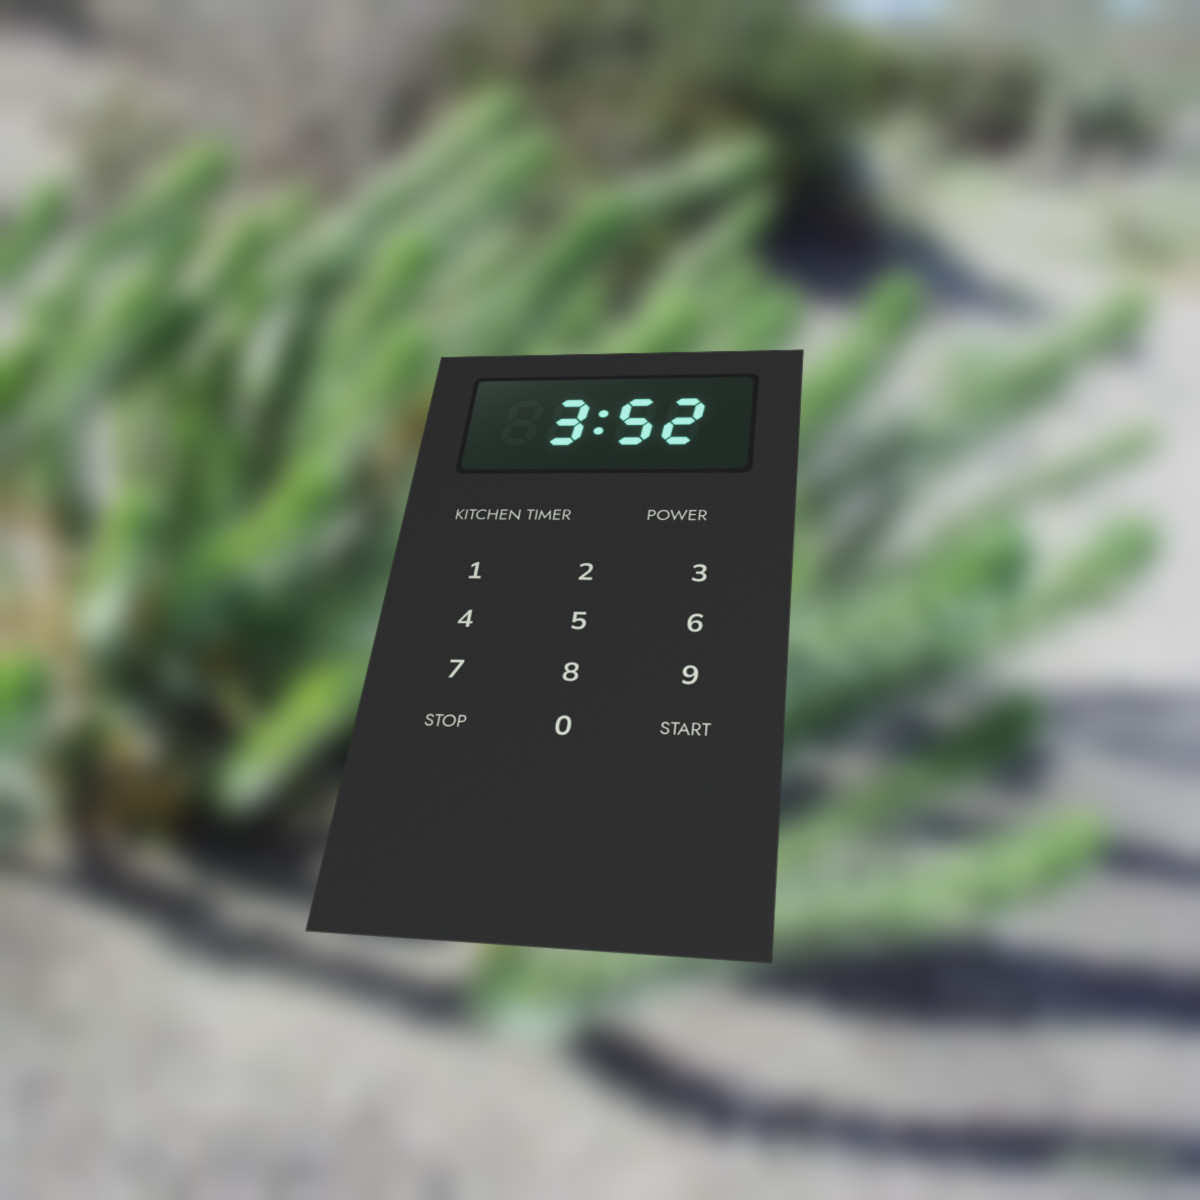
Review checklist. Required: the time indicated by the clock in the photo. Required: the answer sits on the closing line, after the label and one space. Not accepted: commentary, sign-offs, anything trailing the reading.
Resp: 3:52
